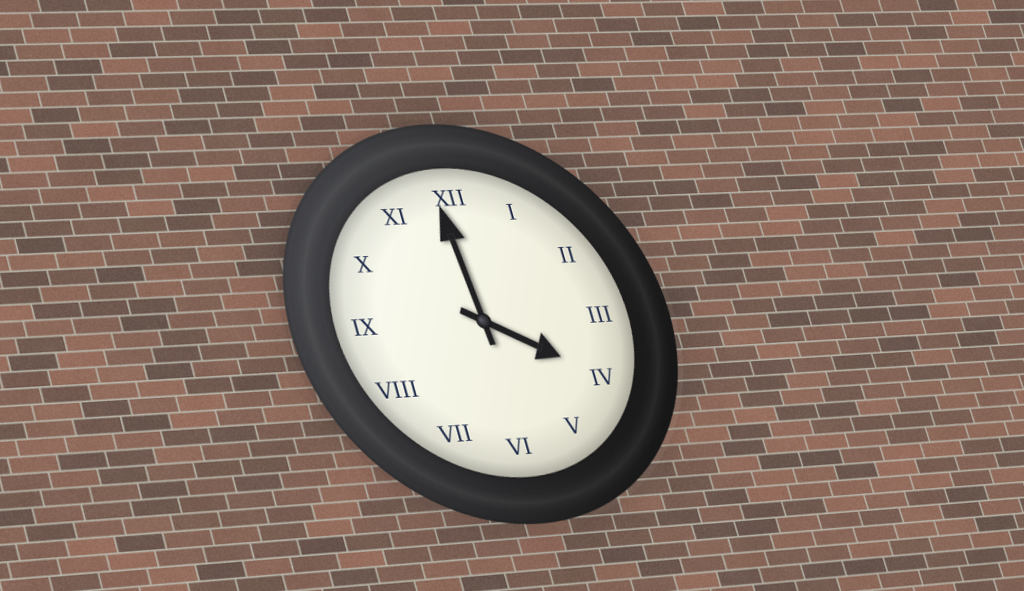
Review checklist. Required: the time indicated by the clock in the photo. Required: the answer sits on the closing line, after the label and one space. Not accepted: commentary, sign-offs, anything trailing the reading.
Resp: 3:59
